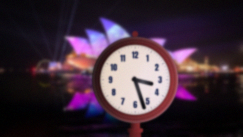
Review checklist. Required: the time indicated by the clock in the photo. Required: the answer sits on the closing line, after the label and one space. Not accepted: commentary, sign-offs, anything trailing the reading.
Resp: 3:27
